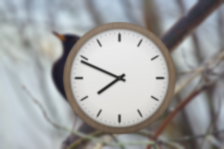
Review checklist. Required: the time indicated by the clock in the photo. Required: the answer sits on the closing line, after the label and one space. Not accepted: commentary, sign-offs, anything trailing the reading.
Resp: 7:49
